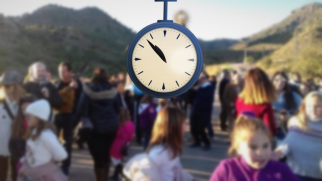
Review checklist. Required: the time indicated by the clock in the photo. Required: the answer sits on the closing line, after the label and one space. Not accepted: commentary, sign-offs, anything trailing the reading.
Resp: 10:53
